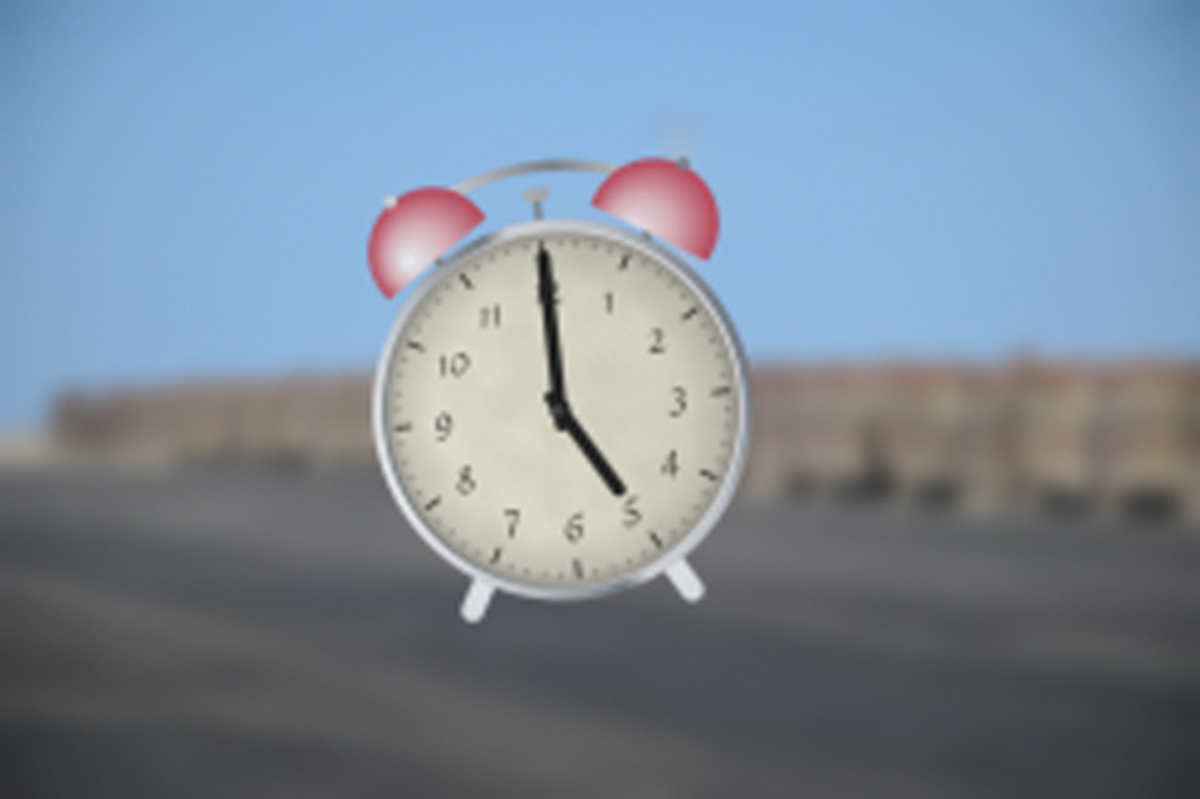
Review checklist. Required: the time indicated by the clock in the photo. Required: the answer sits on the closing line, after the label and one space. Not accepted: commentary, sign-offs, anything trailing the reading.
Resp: 5:00
